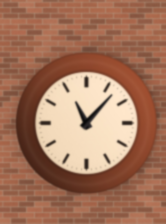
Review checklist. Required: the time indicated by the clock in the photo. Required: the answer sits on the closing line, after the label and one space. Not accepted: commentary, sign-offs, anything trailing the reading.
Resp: 11:07
